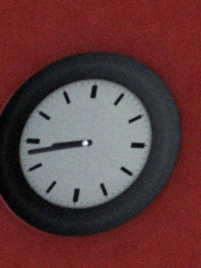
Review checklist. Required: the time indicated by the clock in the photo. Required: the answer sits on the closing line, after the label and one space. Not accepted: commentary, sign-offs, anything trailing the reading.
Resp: 8:43
